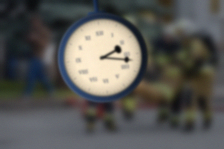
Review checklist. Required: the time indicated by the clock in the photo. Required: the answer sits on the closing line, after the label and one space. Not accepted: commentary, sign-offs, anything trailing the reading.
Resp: 2:17
